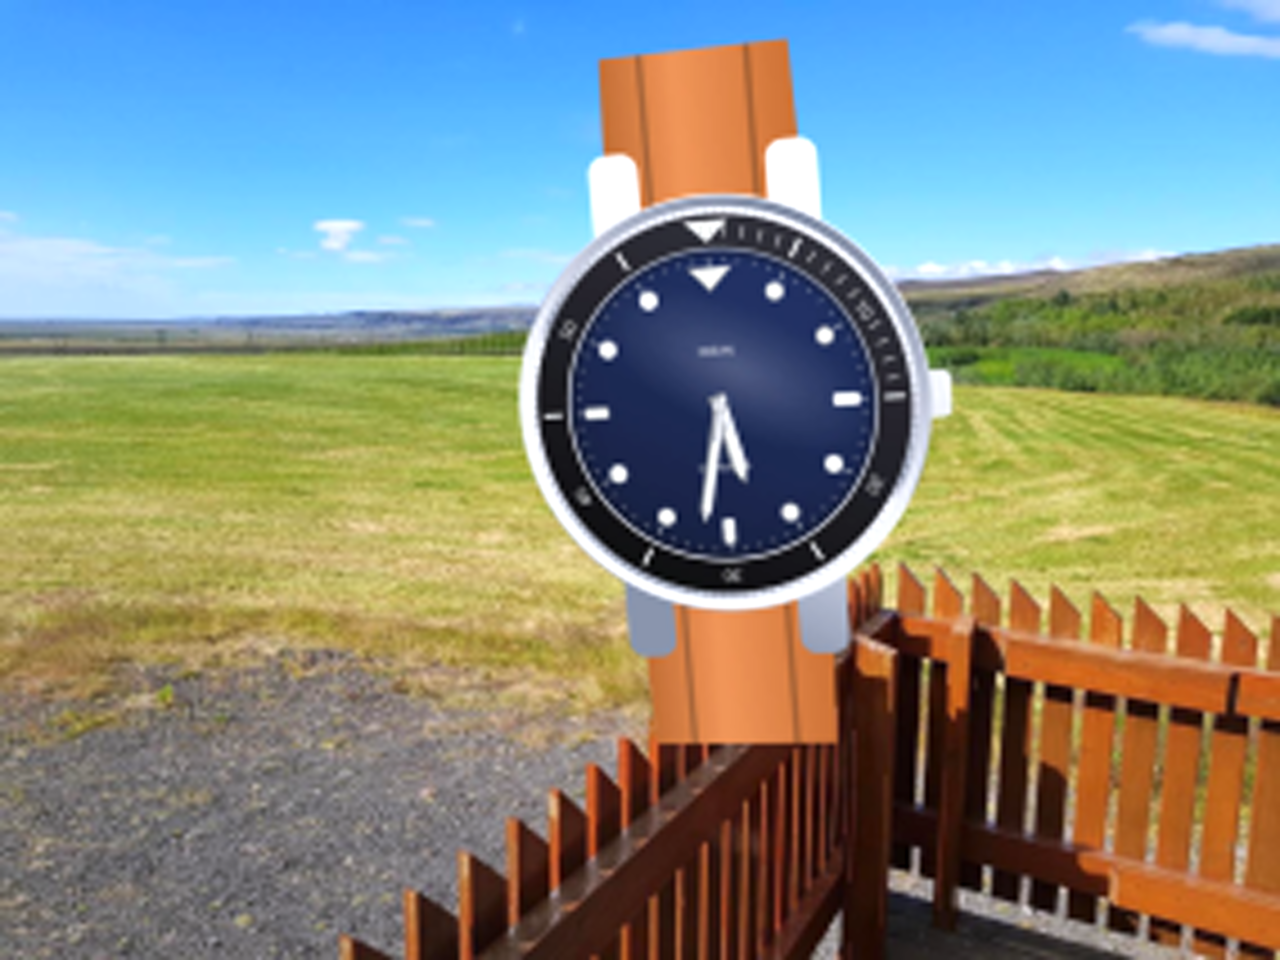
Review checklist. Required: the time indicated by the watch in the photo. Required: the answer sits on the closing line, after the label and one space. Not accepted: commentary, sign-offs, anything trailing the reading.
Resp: 5:32
